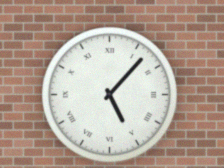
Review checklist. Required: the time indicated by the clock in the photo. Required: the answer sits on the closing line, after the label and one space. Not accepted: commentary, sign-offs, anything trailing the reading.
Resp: 5:07
